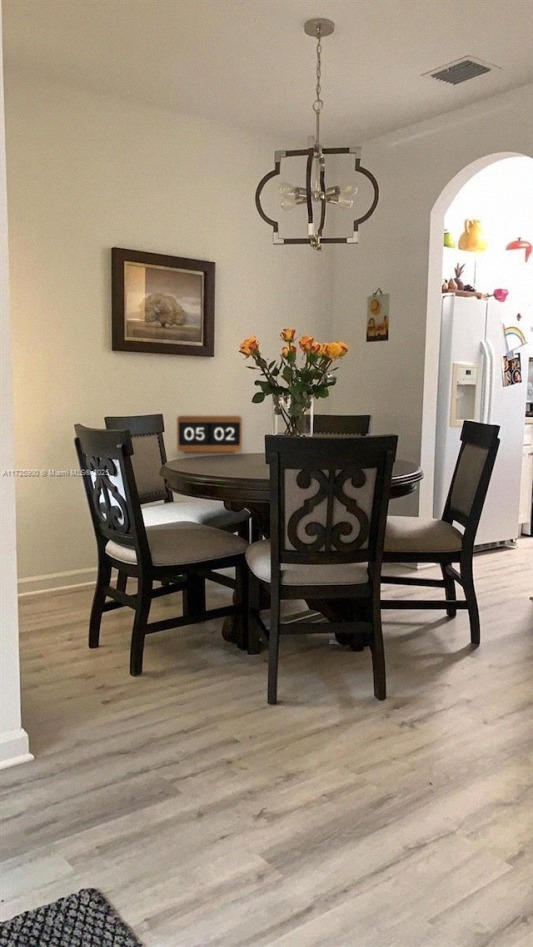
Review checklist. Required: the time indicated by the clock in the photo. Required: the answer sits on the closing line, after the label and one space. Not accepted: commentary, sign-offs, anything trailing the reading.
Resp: 5:02
